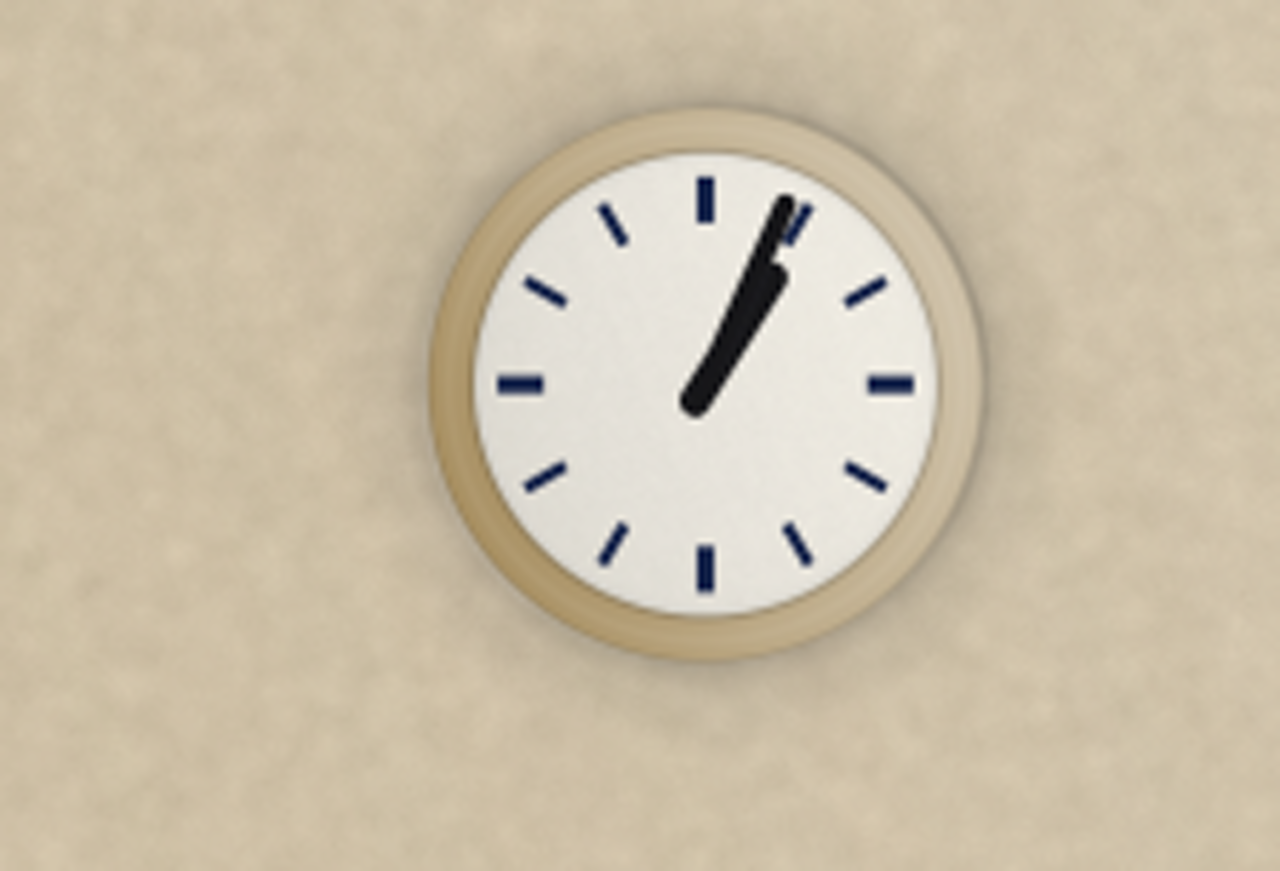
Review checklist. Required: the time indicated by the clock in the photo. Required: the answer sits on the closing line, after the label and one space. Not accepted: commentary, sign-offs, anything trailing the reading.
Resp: 1:04
